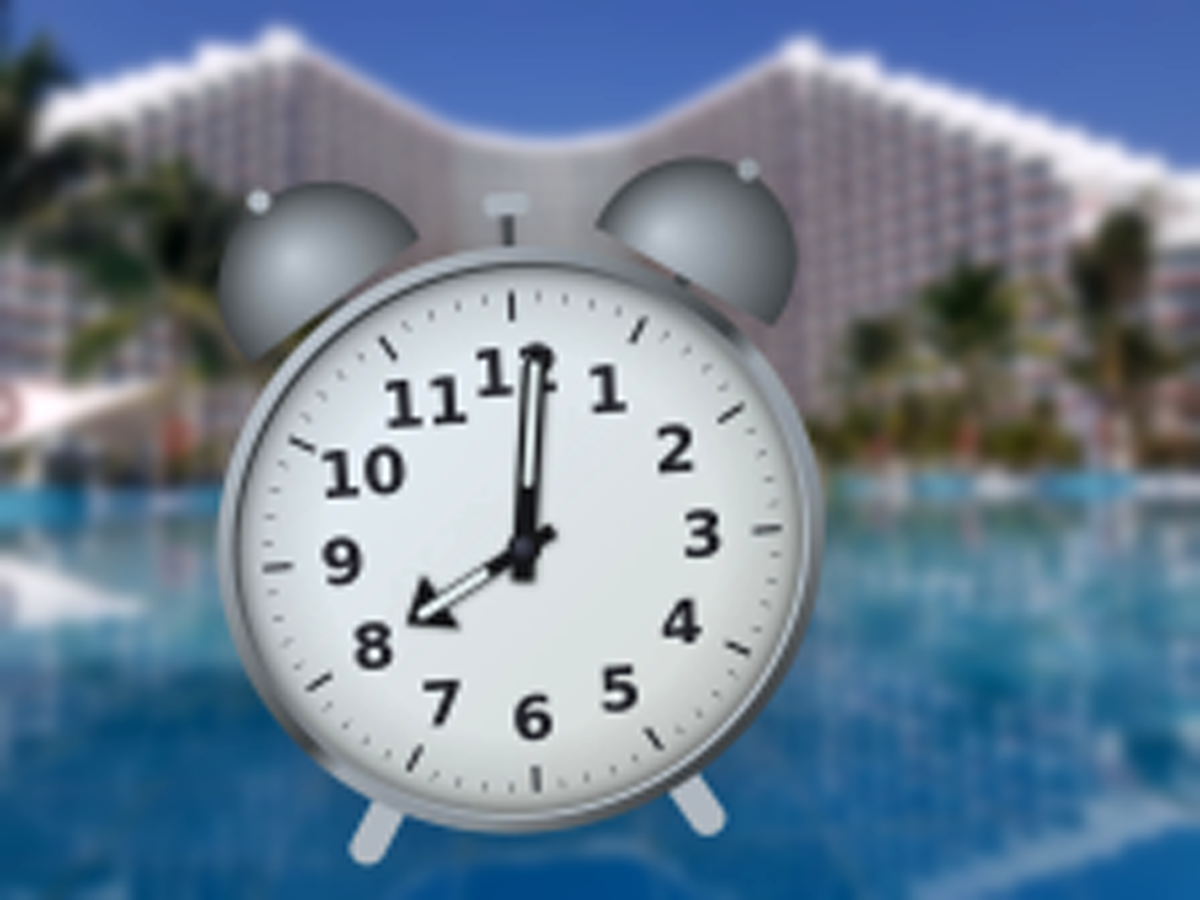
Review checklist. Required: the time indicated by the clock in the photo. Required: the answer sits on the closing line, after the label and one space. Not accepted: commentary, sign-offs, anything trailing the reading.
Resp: 8:01
